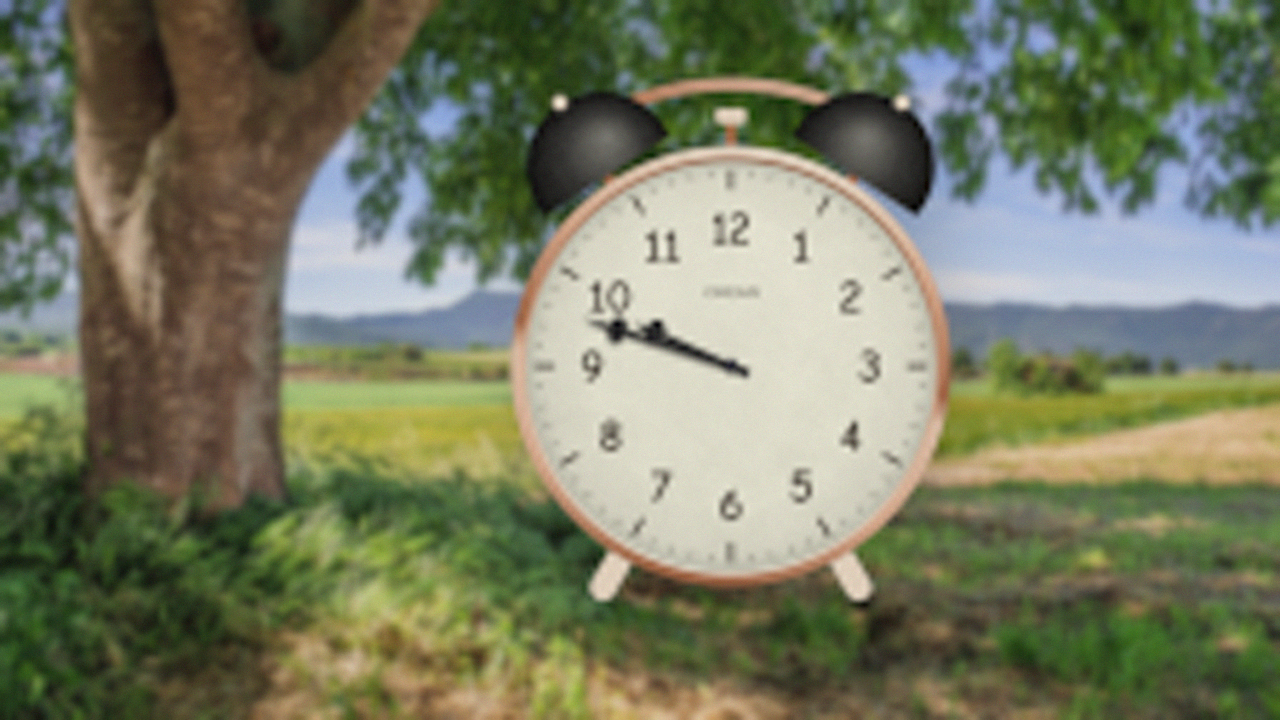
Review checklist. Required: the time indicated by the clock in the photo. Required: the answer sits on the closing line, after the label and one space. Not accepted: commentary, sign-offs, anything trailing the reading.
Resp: 9:48
